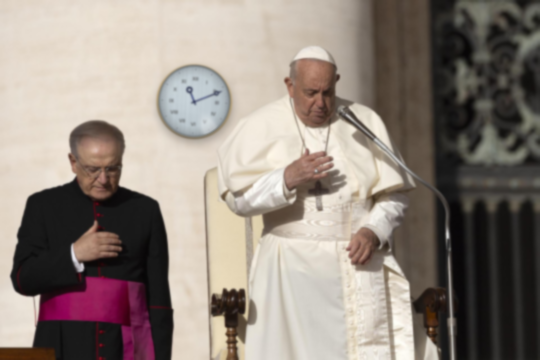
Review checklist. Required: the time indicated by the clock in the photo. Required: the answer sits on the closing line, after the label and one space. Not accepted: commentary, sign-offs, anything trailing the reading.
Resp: 11:11
